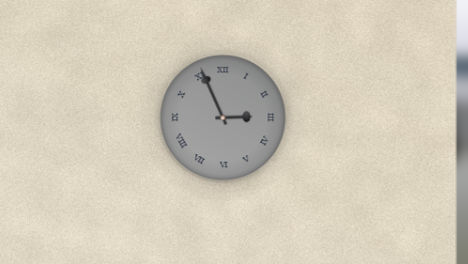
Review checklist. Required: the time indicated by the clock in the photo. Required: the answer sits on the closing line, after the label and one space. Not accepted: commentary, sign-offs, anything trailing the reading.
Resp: 2:56
